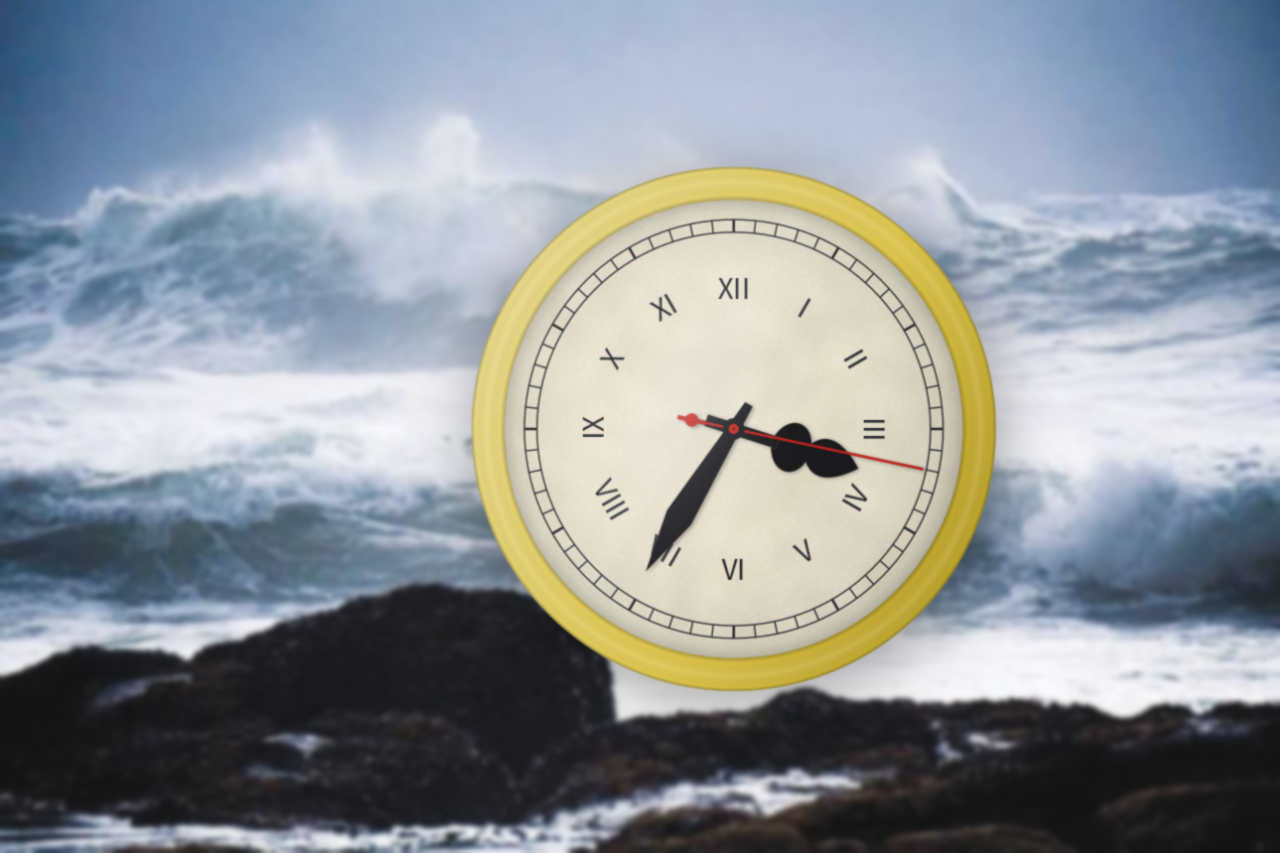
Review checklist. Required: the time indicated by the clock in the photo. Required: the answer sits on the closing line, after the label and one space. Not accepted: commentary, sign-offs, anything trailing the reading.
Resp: 3:35:17
